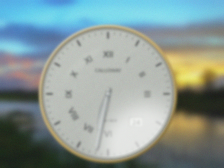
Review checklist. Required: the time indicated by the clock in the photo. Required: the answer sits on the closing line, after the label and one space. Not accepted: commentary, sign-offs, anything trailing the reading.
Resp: 6:32
